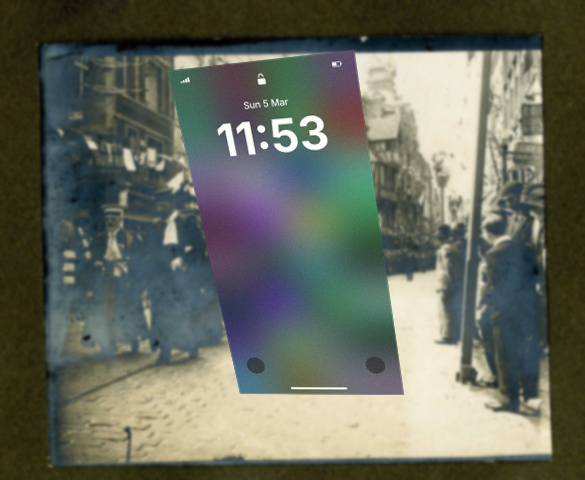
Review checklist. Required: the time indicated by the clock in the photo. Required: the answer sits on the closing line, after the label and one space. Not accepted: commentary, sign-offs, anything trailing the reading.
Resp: 11:53
